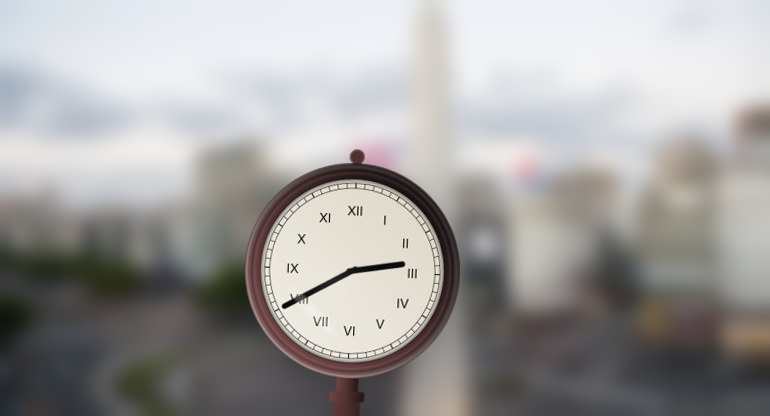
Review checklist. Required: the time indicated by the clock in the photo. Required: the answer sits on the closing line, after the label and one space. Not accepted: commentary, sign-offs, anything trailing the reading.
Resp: 2:40
